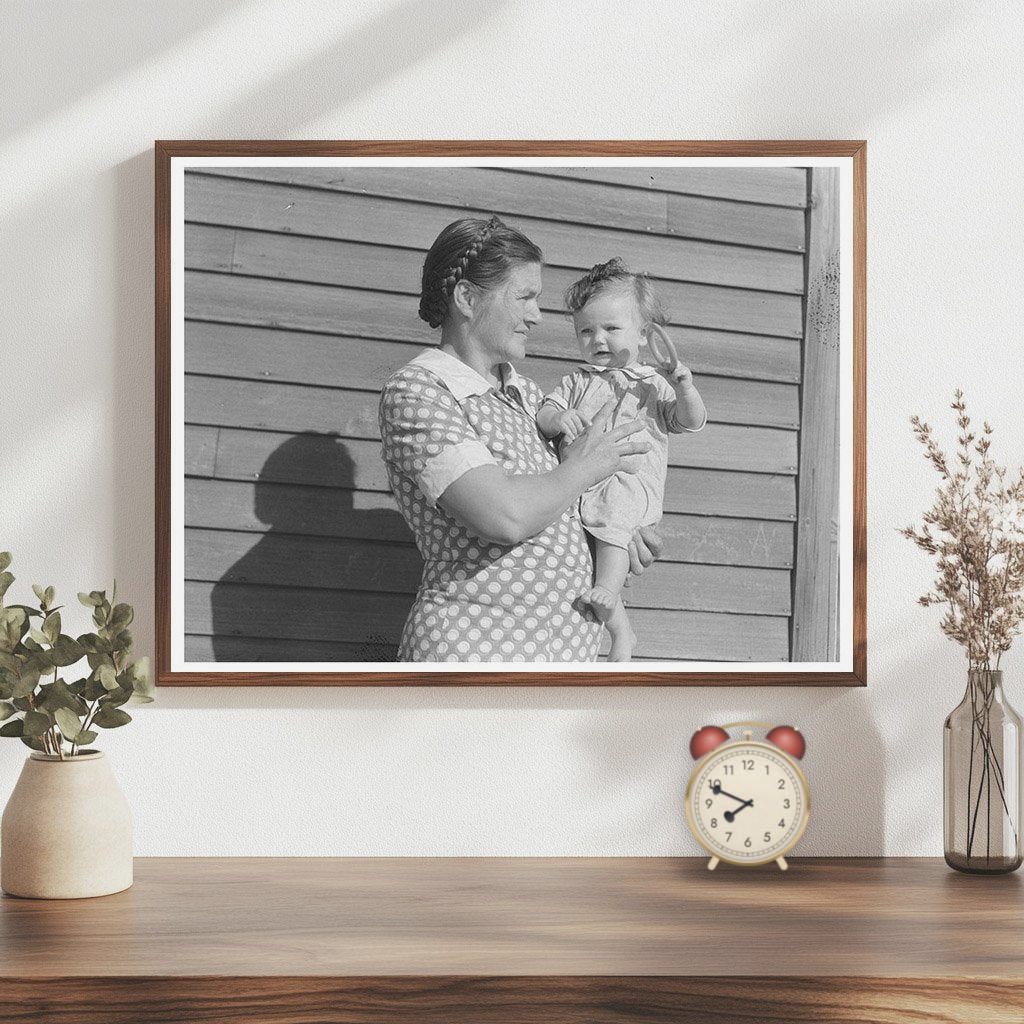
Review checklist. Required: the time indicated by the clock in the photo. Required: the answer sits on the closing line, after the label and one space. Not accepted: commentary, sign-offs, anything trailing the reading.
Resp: 7:49
